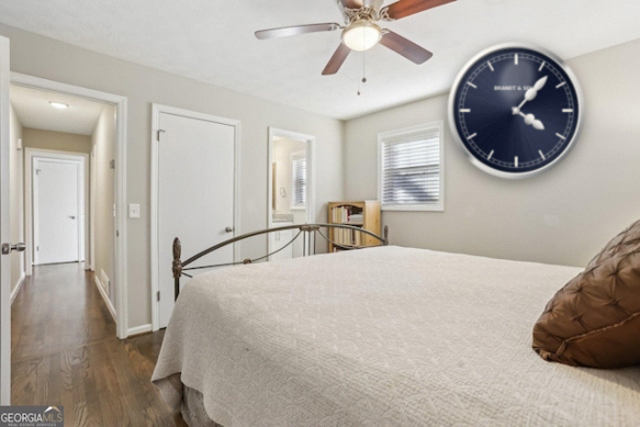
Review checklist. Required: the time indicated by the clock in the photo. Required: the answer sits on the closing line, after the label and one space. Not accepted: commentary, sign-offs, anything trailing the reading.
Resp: 4:07
